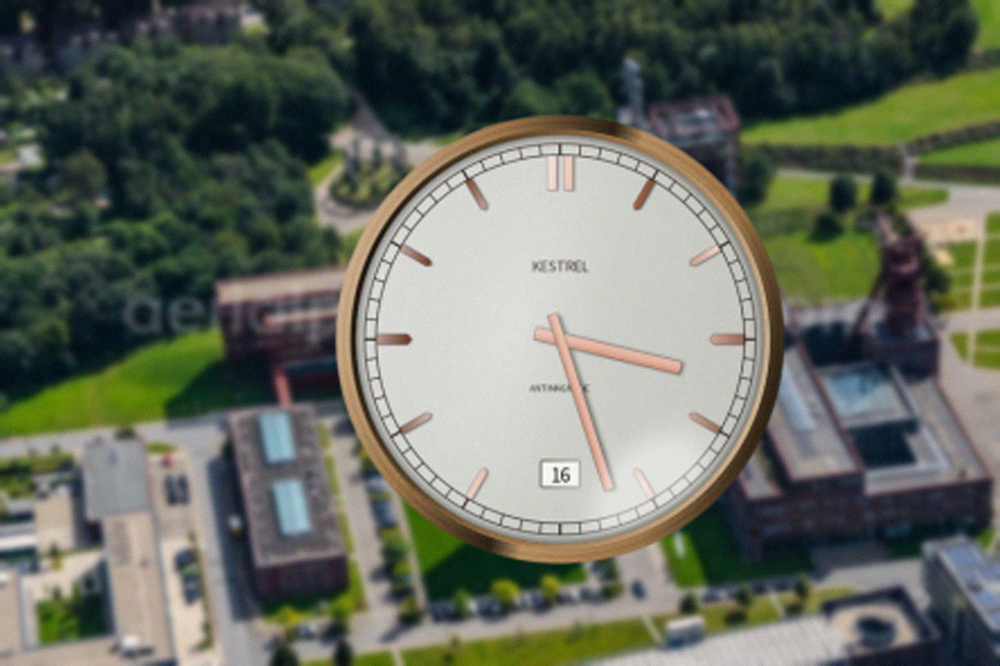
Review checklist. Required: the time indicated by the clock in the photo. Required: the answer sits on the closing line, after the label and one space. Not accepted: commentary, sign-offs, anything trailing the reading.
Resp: 3:27
